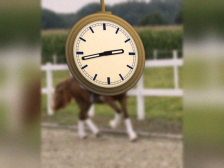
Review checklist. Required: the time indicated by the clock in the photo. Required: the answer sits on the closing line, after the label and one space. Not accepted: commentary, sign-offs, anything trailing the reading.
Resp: 2:43
